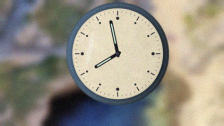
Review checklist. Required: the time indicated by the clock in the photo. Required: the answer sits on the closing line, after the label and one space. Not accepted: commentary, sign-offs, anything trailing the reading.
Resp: 7:58
